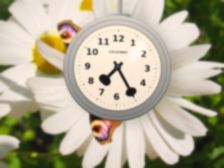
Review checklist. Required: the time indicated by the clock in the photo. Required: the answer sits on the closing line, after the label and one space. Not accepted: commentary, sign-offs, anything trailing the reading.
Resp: 7:25
